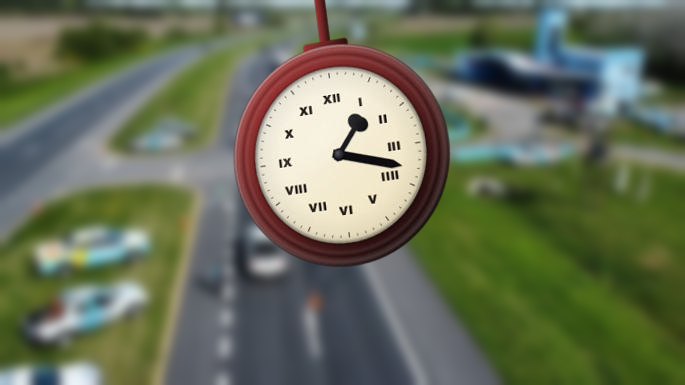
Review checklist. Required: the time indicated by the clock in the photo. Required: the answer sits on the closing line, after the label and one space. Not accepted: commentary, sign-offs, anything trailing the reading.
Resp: 1:18
